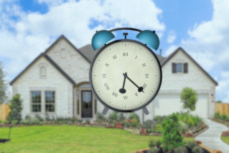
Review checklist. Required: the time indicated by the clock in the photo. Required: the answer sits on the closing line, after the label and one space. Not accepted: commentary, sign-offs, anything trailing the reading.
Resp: 6:22
